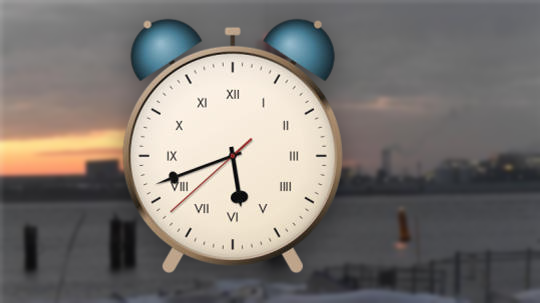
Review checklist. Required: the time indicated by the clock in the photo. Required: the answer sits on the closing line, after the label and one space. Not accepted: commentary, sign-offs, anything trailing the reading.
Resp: 5:41:38
